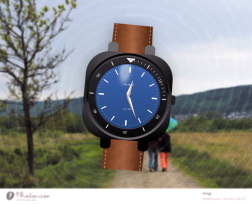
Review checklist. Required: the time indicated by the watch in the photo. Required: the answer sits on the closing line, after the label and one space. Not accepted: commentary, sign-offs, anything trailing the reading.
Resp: 12:26
